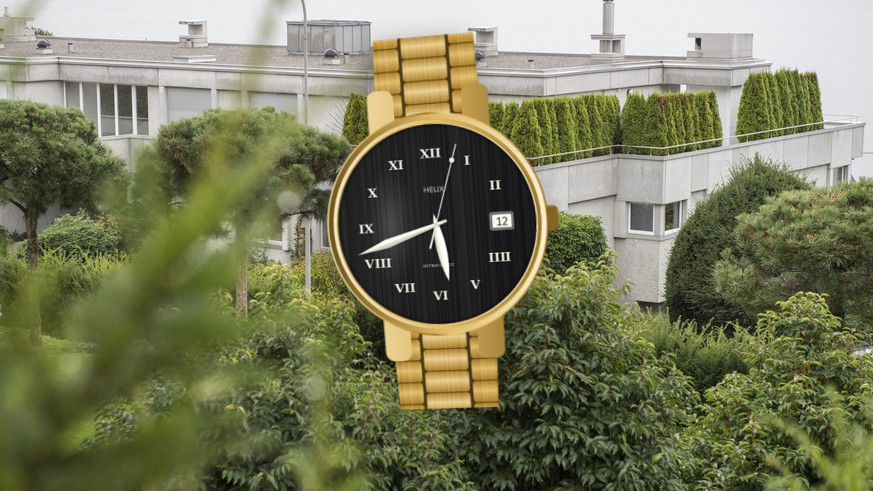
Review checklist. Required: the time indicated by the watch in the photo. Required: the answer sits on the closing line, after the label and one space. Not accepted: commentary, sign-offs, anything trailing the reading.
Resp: 5:42:03
